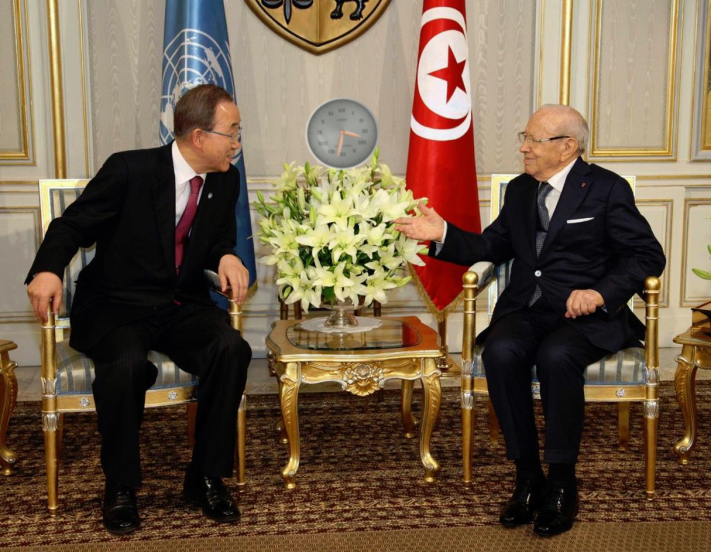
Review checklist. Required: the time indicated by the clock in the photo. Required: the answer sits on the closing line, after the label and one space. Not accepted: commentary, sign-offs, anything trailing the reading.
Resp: 3:32
